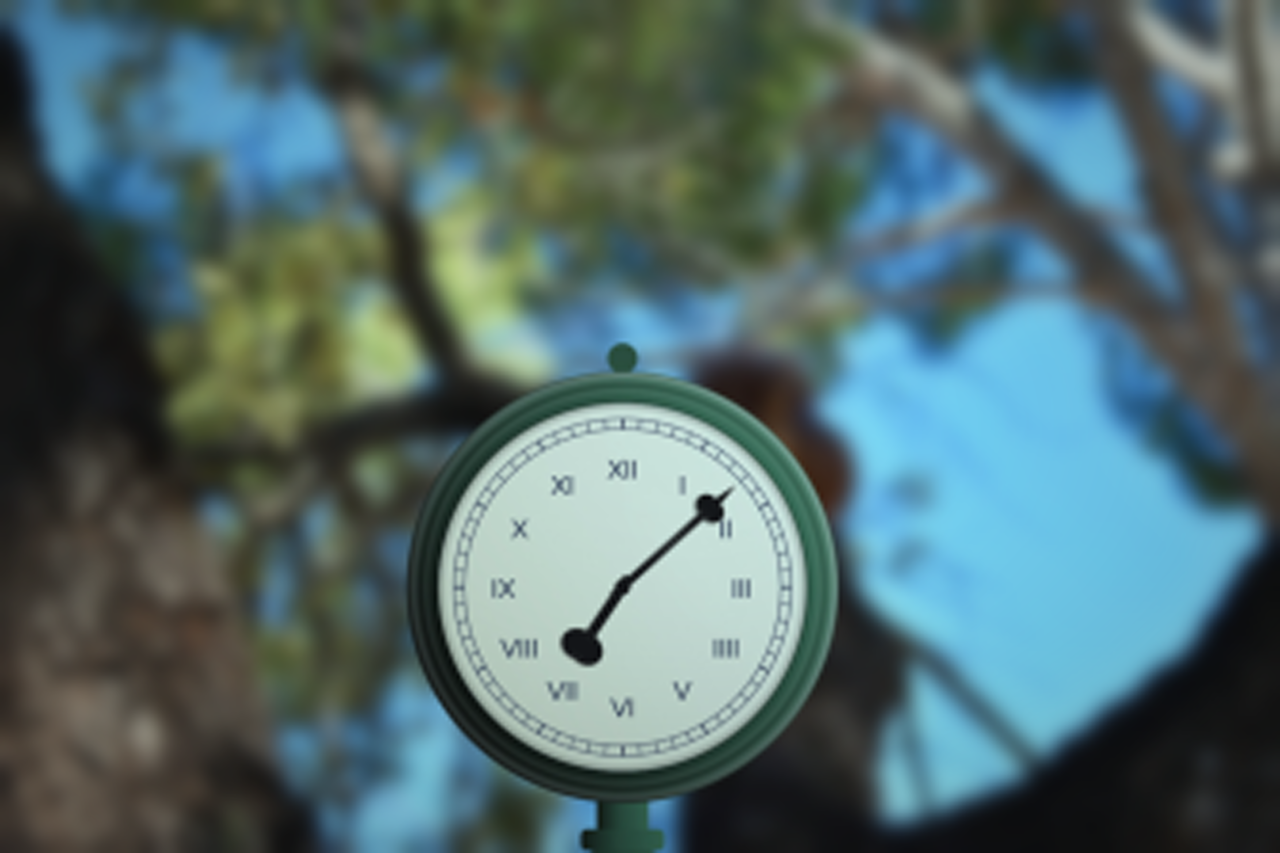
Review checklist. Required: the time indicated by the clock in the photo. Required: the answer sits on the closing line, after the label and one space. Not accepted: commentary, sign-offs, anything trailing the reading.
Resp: 7:08
